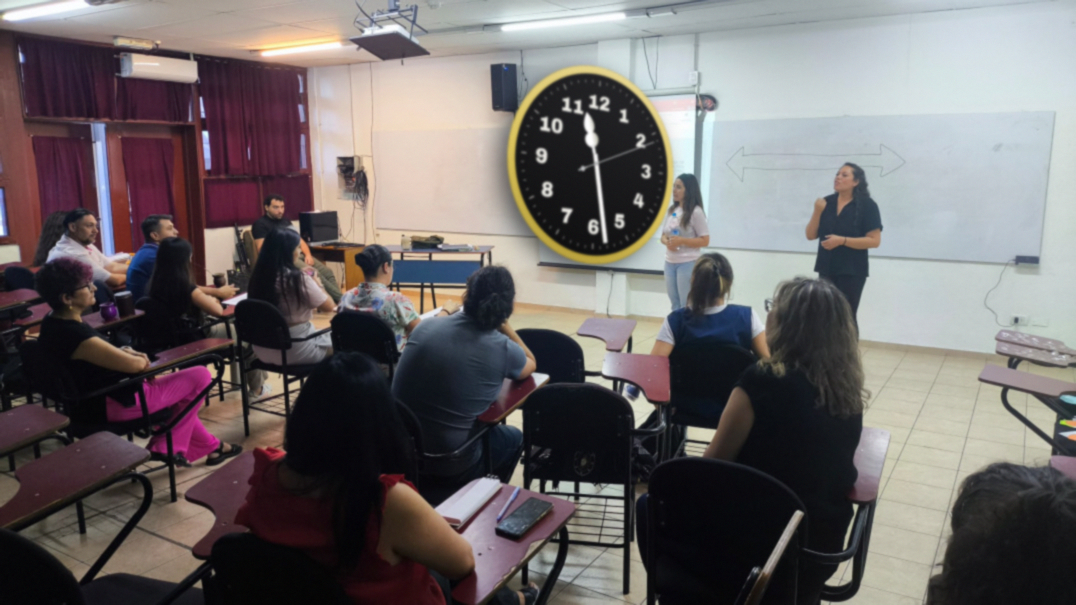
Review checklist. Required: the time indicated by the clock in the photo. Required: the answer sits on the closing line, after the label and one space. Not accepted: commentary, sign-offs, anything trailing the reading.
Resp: 11:28:11
